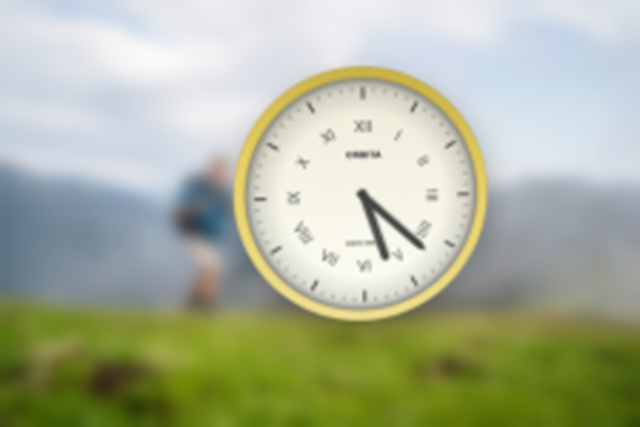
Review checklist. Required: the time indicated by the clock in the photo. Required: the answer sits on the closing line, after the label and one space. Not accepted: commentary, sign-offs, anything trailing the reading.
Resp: 5:22
